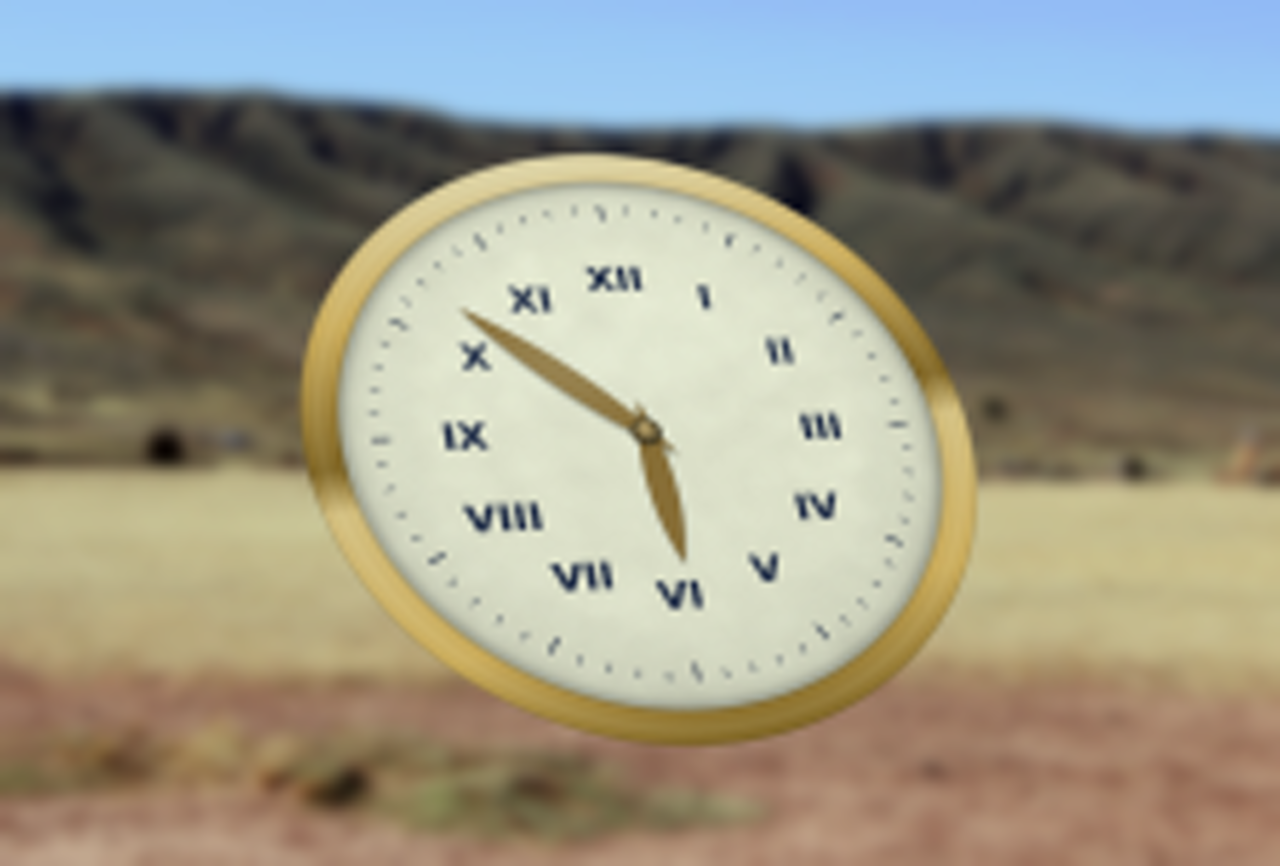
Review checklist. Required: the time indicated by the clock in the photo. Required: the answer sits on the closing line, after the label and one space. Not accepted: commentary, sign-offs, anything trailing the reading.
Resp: 5:52
